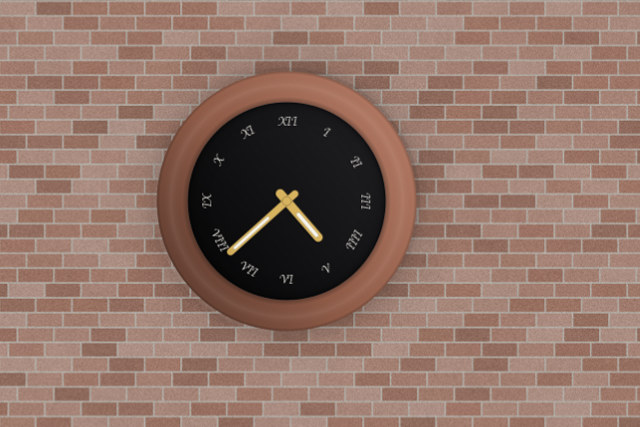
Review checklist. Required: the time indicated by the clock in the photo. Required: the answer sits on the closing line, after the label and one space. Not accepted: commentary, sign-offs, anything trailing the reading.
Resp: 4:38
